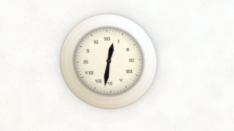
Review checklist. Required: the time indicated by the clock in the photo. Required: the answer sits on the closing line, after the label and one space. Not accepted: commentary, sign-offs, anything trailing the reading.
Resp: 12:32
